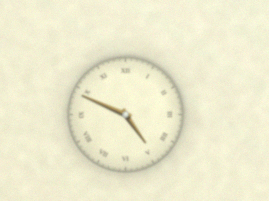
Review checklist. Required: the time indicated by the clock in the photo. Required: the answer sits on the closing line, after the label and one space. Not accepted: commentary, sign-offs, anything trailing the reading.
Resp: 4:49
